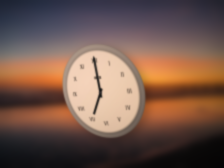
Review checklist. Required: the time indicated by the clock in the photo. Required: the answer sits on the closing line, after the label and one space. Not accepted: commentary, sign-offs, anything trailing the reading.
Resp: 7:00
